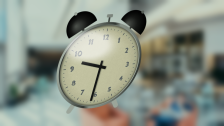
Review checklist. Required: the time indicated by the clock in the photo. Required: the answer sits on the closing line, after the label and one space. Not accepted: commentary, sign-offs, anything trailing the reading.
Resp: 9:31
